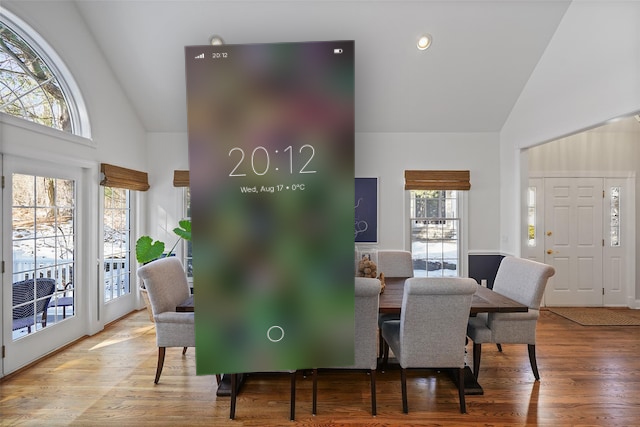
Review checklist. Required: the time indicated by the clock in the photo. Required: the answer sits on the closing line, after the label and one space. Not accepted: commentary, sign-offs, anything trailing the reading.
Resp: 20:12
